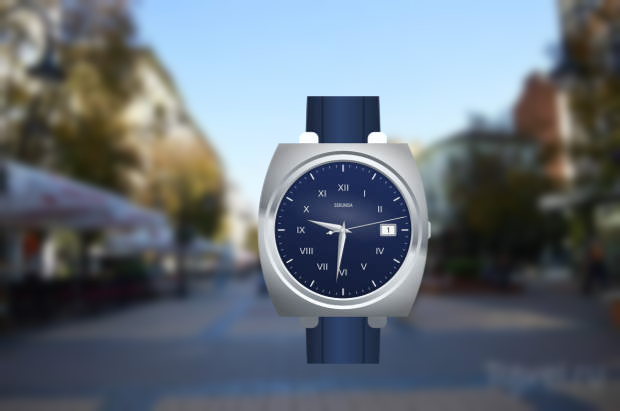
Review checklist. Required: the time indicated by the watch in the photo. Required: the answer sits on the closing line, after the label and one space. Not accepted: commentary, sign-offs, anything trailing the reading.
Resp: 9:31:13
